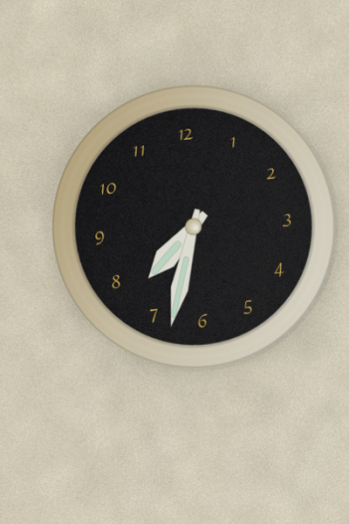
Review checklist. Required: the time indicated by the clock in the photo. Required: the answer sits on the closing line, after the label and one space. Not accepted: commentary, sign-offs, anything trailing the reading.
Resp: 7:33
